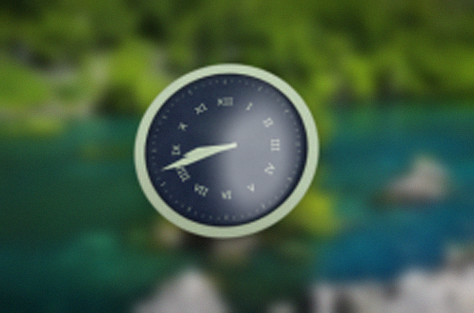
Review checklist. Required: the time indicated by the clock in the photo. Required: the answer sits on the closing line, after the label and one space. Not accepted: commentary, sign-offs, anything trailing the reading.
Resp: 8:42
